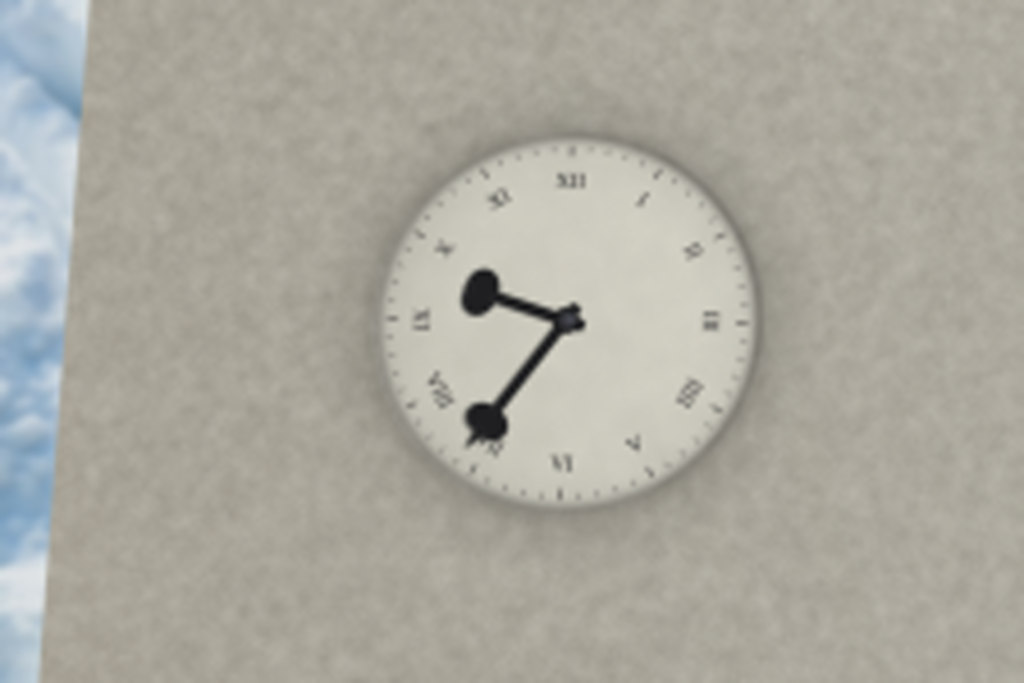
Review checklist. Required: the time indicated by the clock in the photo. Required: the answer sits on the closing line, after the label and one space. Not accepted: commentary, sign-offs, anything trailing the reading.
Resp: 9:36
